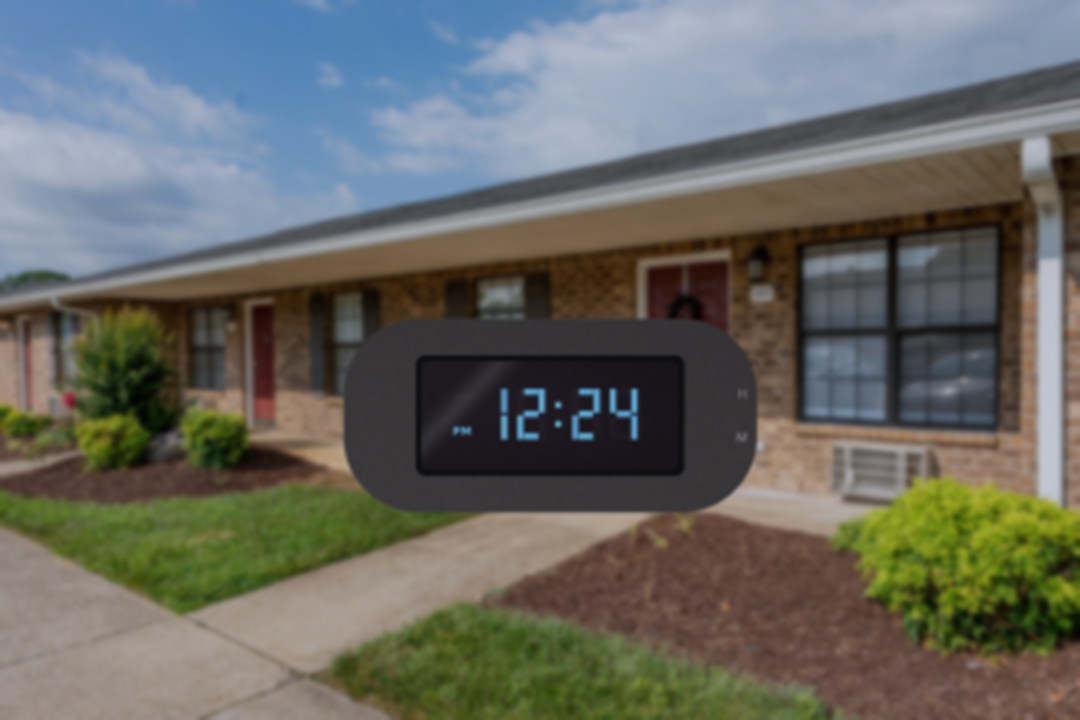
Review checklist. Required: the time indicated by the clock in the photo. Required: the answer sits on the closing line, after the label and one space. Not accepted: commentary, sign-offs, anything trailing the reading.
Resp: 12:24
